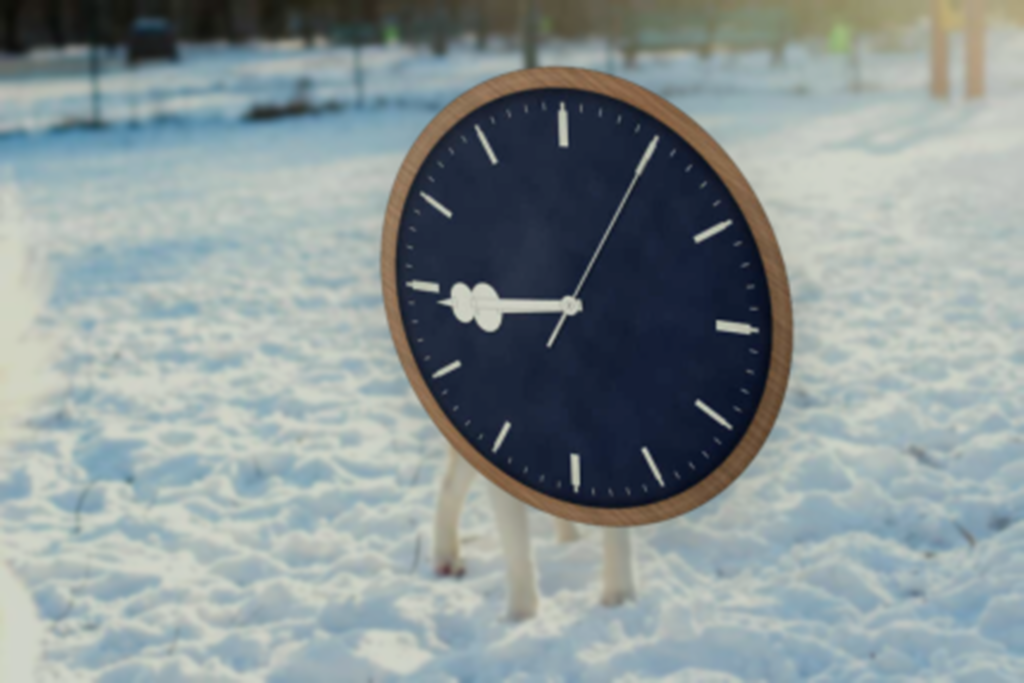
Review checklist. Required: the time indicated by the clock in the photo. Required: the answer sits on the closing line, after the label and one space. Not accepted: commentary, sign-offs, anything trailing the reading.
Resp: 8:44:05
